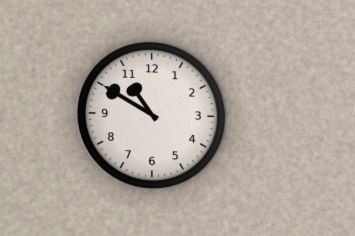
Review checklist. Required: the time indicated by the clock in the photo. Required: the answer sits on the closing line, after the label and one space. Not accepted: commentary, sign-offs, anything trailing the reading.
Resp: 10:50
